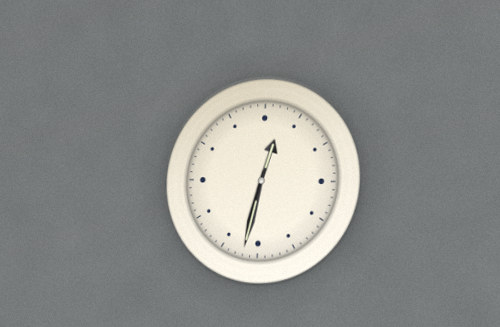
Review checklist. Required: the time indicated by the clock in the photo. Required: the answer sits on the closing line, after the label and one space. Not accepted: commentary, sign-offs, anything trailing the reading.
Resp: 12:32
